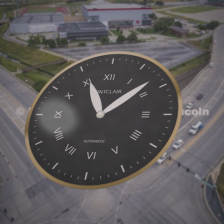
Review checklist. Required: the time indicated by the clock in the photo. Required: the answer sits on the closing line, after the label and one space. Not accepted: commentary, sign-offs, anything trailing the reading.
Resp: 11:08
